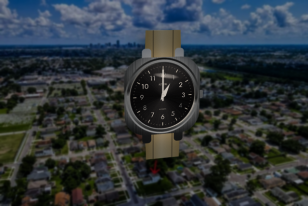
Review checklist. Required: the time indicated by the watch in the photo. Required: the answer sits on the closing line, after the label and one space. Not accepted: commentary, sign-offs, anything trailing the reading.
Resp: 1:00
